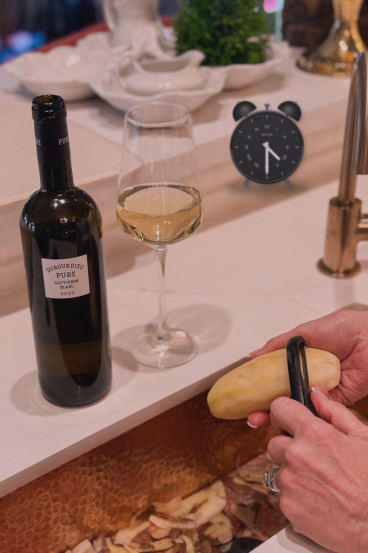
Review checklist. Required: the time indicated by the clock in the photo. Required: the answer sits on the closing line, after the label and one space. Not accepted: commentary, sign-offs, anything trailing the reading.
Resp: 4:30
